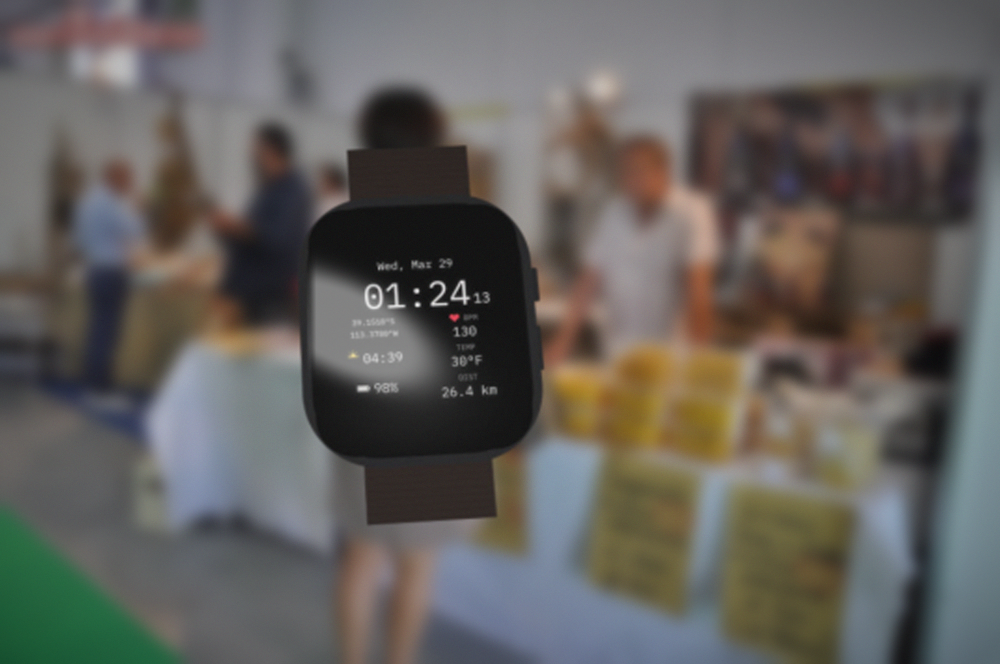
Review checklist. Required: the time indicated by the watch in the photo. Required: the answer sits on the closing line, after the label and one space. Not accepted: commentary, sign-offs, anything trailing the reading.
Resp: 1:24
